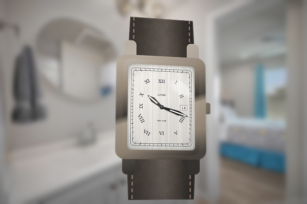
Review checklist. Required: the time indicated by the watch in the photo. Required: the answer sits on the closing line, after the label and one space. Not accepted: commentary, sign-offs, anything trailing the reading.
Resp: 10:18
